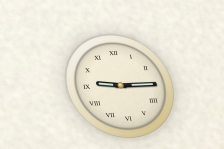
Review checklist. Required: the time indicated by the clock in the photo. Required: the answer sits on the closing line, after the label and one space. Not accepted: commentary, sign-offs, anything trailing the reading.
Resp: 9:15
